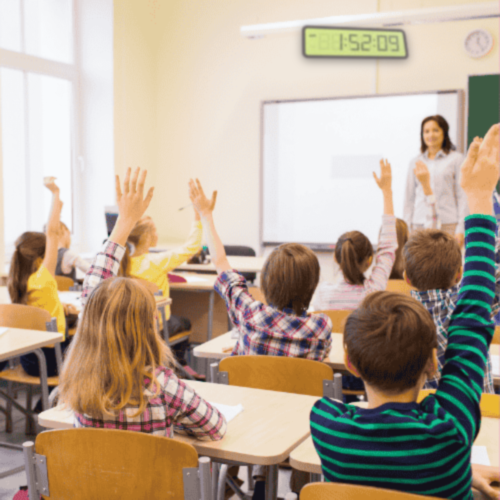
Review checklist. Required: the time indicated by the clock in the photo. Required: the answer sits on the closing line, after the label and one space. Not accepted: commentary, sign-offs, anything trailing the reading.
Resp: 1:52:09
